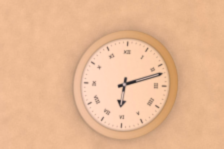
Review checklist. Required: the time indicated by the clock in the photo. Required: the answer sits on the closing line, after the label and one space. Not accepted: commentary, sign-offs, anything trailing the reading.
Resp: 6:12
